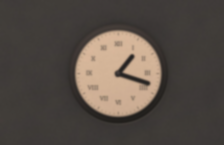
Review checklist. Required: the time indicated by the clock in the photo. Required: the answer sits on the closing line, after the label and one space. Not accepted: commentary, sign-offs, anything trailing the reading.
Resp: 1:18
